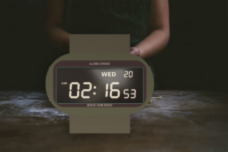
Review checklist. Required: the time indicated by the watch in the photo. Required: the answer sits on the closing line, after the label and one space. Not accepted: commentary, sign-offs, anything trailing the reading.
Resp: 2:16:53
